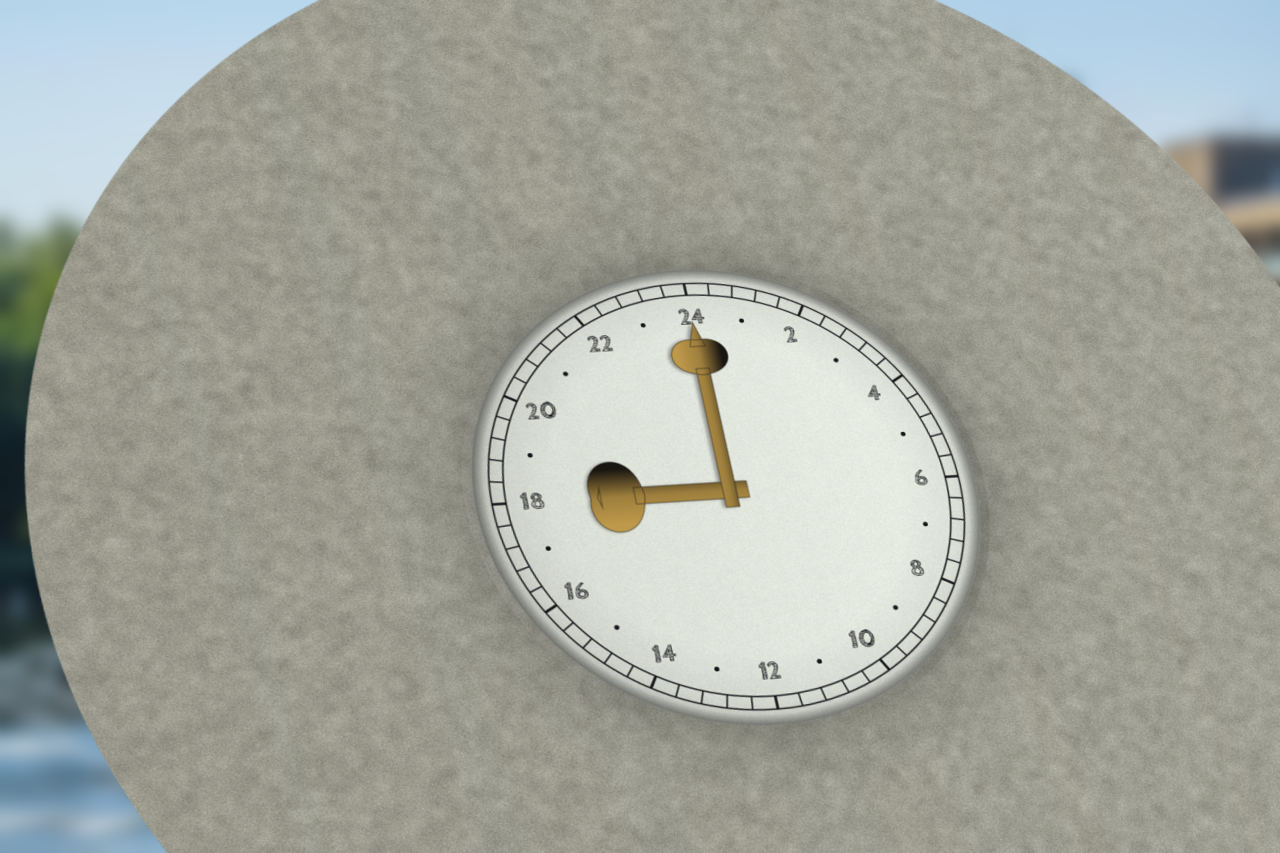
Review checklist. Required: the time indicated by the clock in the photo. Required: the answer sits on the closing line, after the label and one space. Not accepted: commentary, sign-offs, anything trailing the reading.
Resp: 18:00
